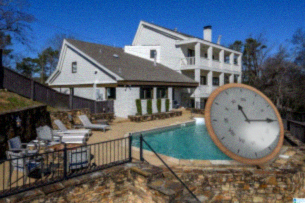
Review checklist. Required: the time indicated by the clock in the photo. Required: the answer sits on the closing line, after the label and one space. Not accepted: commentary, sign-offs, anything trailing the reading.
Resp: 11:15
